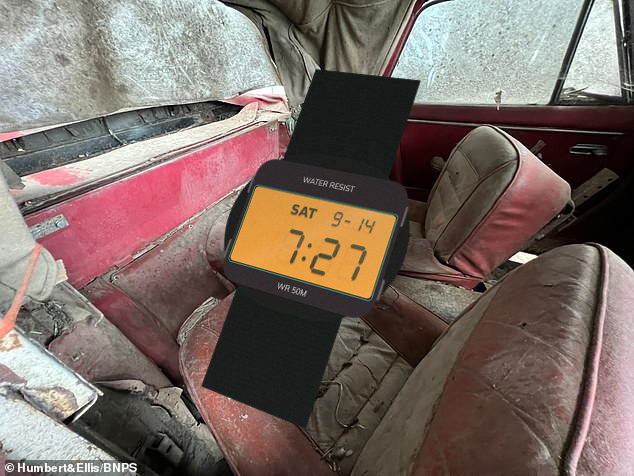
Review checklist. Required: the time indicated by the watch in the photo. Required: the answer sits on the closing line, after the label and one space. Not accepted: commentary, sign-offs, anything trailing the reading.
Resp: 7:27
